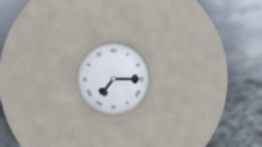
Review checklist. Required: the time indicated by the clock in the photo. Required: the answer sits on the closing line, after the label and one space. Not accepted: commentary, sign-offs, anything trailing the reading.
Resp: 7:15
